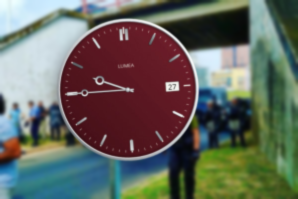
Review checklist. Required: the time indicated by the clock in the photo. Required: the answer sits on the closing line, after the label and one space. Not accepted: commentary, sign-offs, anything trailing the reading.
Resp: 9:45
